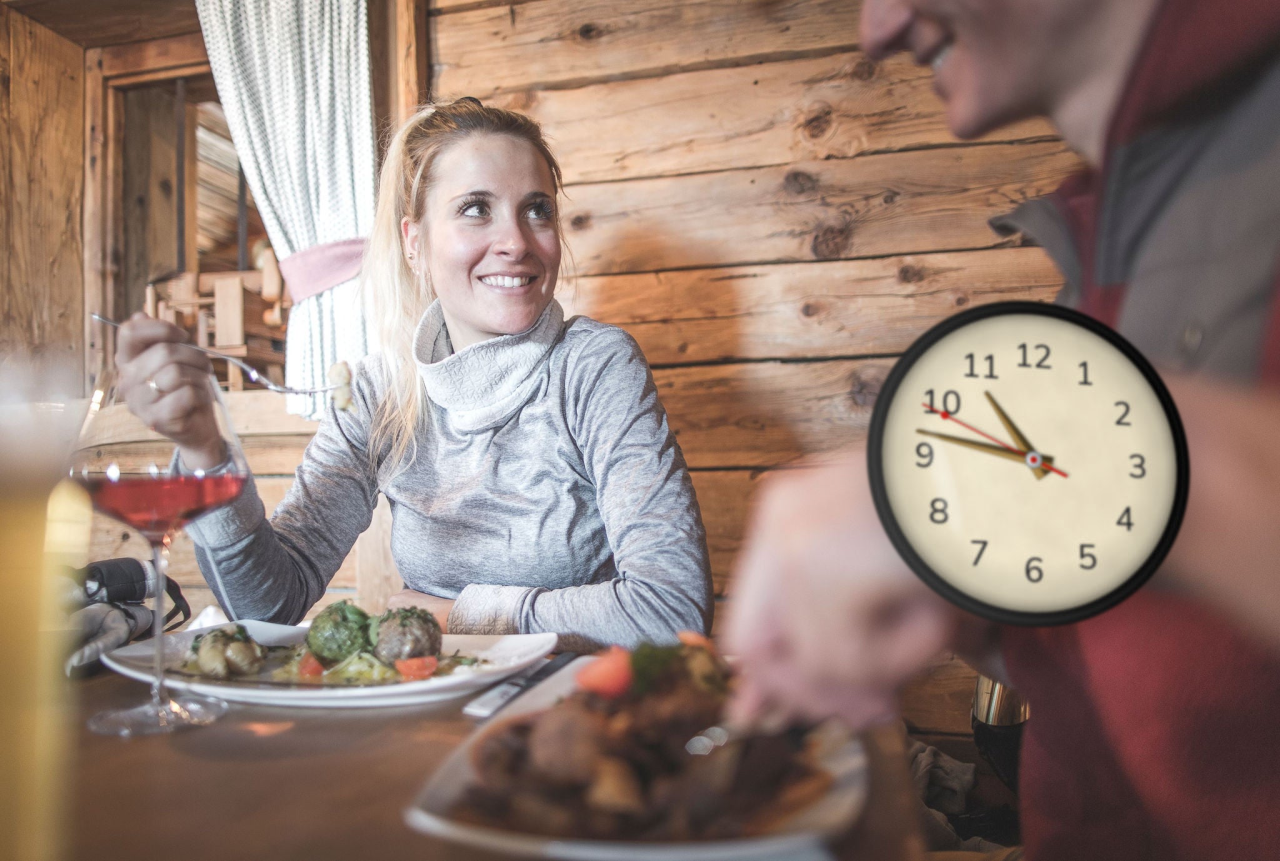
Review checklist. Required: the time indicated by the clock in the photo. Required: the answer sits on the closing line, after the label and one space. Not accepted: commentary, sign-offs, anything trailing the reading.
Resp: 10:46:49
